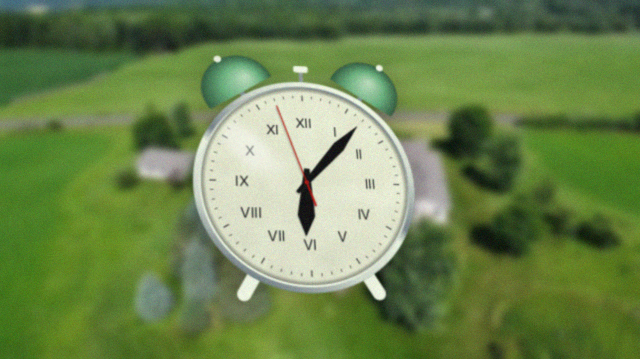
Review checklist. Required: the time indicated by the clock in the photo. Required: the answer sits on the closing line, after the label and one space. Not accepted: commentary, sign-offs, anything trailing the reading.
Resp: 6:06:57
